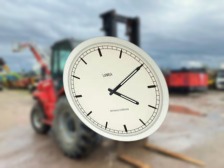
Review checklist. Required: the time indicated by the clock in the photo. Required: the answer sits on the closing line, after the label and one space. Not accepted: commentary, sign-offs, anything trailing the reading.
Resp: 4:10
